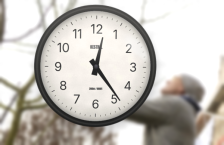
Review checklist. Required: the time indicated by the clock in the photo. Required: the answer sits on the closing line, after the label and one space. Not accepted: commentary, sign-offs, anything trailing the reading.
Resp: 12:24
